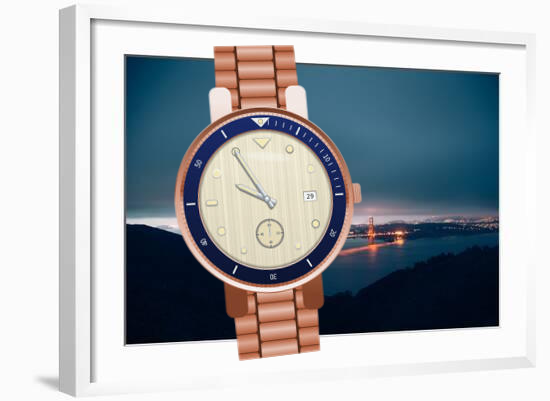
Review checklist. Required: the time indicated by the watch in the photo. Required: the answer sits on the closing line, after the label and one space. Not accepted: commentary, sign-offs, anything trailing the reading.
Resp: 9:55
